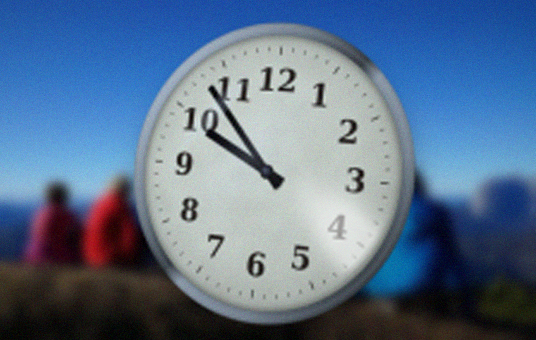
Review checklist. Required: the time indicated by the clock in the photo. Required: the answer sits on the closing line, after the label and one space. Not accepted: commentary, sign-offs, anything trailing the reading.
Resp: 9:53
